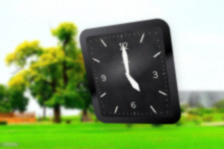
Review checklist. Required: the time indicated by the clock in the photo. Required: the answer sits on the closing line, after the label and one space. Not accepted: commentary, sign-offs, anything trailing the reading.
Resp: 5:00
